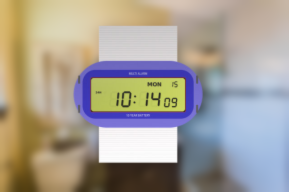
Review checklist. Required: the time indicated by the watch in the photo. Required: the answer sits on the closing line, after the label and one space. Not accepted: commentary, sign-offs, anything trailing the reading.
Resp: 10:14:09
